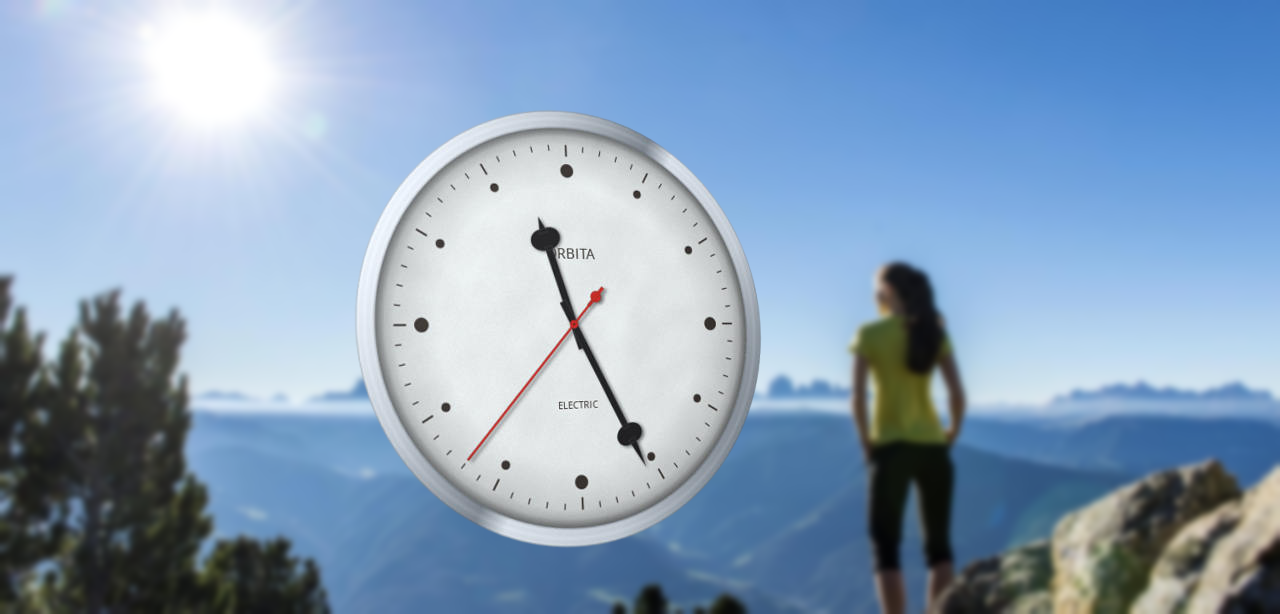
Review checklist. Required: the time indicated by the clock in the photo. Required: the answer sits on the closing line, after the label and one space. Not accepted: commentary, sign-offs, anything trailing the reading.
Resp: 11:25:37
